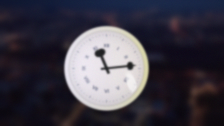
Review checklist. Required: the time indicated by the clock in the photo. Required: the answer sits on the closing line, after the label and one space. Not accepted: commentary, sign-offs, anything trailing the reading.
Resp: 11:14
